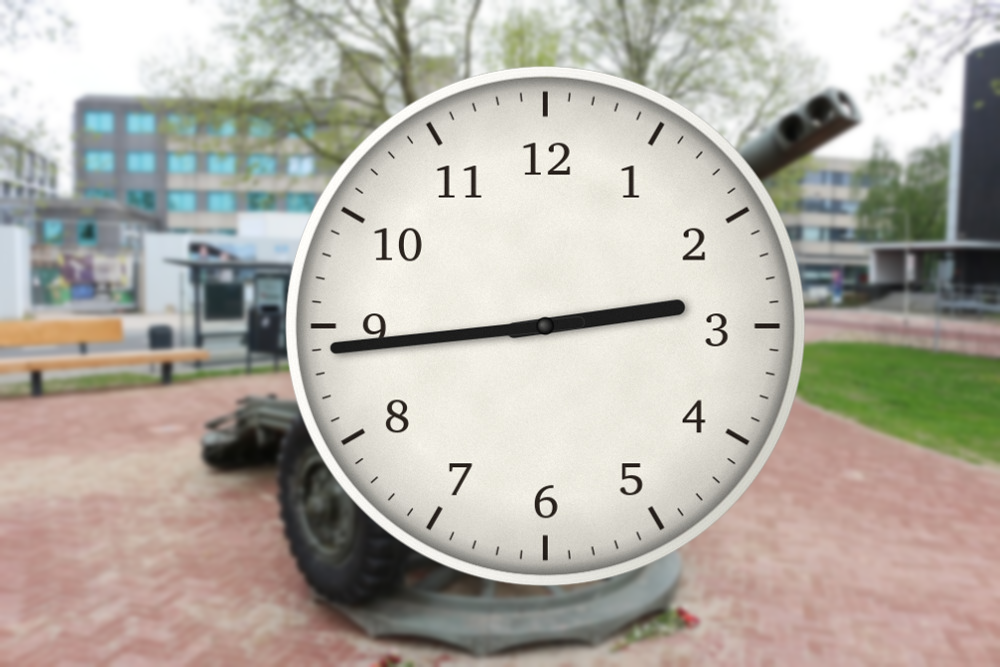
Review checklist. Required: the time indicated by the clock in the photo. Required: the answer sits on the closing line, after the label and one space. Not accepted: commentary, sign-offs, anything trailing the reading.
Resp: 2:44
